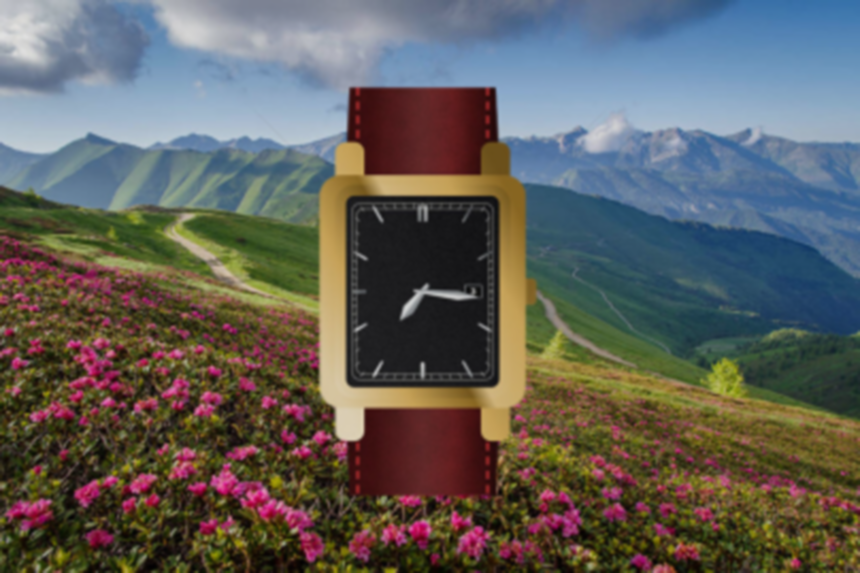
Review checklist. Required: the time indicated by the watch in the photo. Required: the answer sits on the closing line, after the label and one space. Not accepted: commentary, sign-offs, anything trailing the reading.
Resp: 7:16
